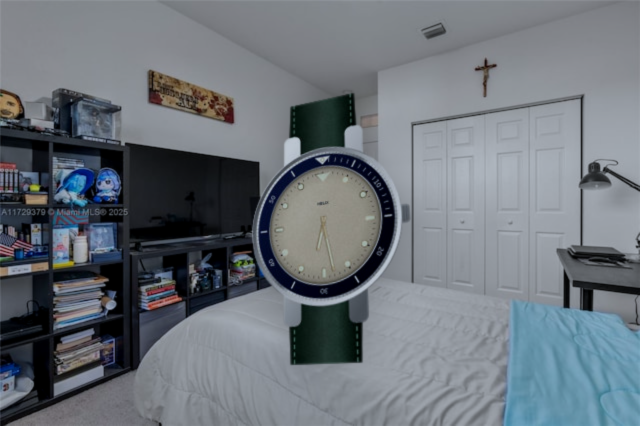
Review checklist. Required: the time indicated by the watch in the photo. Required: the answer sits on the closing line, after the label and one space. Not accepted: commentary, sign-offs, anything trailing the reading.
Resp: 6:28
